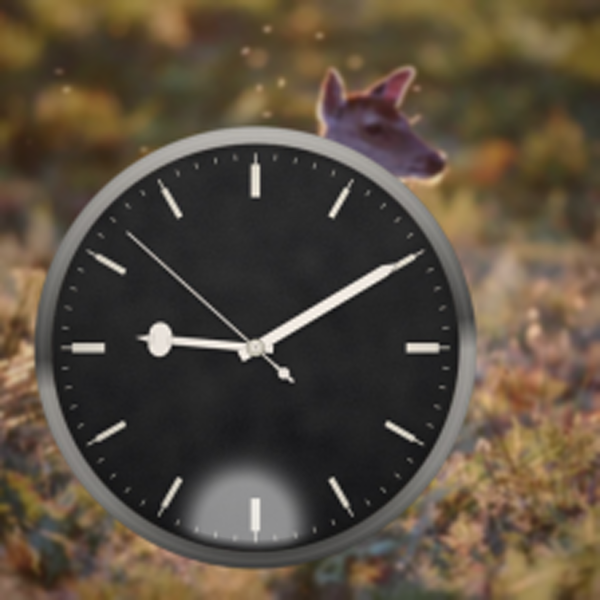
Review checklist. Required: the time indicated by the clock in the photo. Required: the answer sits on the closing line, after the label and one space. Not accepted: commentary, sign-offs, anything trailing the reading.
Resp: 9:09:52
